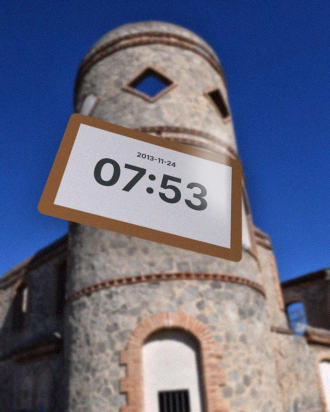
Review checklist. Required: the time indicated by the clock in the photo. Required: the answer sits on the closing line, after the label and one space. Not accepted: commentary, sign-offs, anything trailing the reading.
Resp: 7:53
